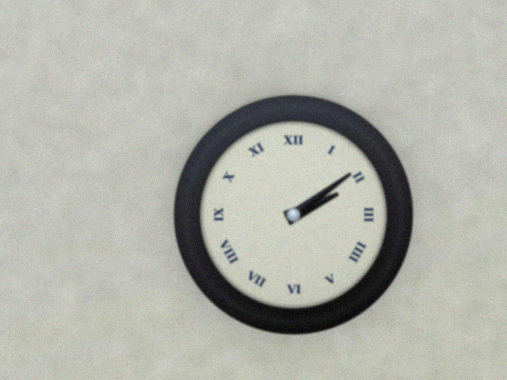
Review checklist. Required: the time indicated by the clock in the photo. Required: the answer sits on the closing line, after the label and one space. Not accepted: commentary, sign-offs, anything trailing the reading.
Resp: 2:09
